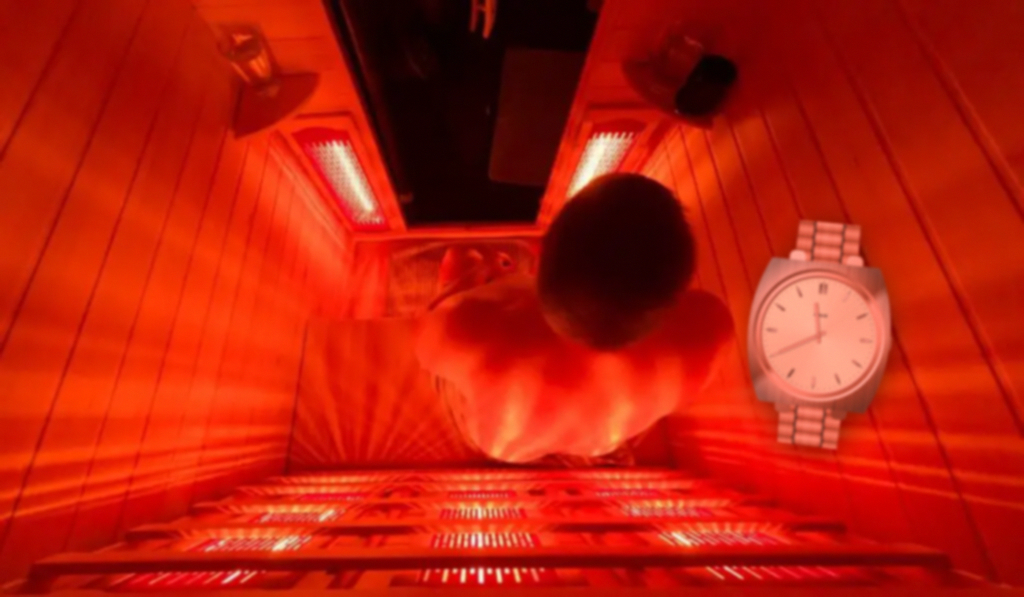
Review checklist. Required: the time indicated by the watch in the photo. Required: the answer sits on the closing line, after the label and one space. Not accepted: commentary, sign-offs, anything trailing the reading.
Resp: 11:40
